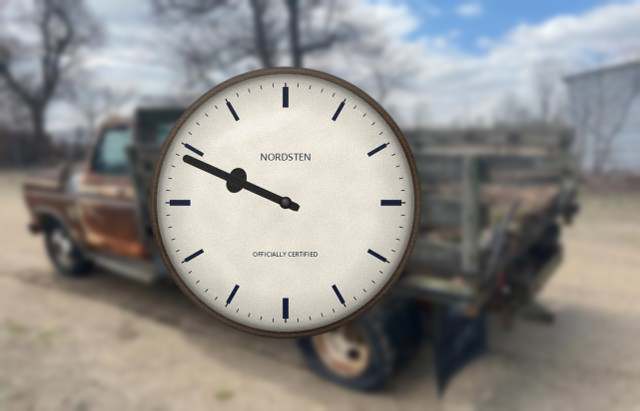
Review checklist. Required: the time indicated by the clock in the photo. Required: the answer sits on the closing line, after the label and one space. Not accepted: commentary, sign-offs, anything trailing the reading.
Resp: 9:49
